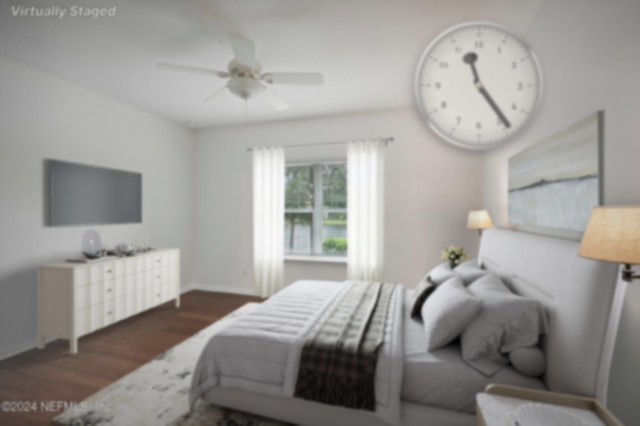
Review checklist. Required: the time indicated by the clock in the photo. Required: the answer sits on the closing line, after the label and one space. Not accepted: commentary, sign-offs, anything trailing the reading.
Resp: 11:24
